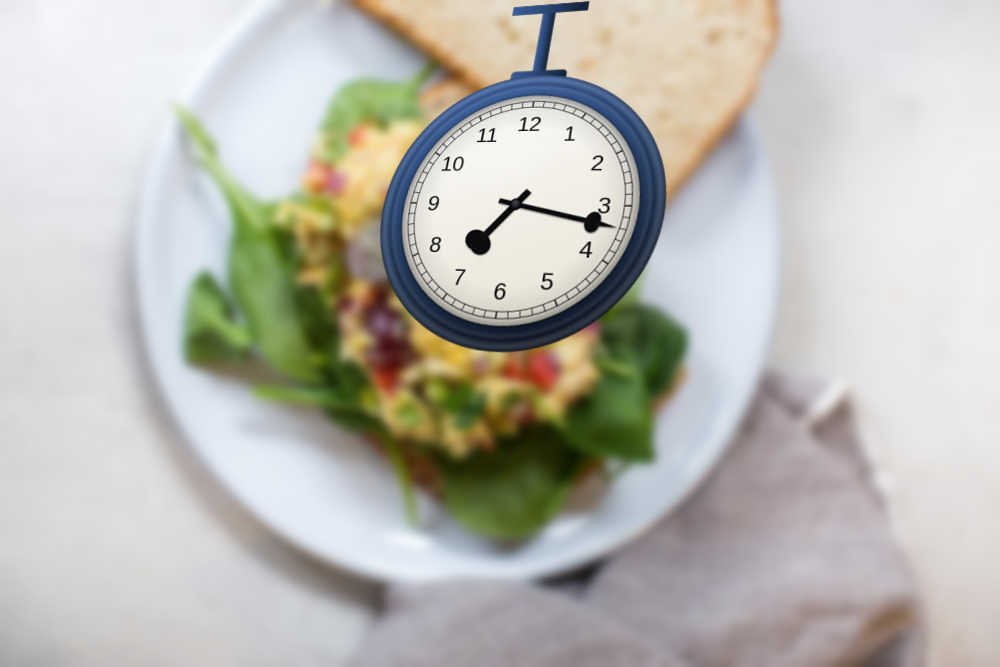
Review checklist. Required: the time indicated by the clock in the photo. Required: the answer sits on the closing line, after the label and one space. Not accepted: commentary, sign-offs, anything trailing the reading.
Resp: 7:17
